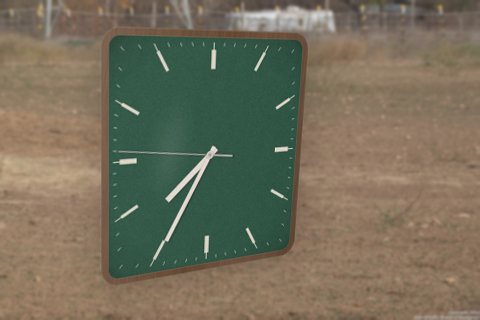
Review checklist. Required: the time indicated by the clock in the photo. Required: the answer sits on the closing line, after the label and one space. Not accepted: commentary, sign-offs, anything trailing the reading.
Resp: 7:34:46
